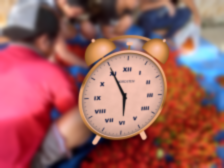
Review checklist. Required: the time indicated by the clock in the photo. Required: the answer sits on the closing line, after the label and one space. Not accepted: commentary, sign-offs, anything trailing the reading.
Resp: 5:55
